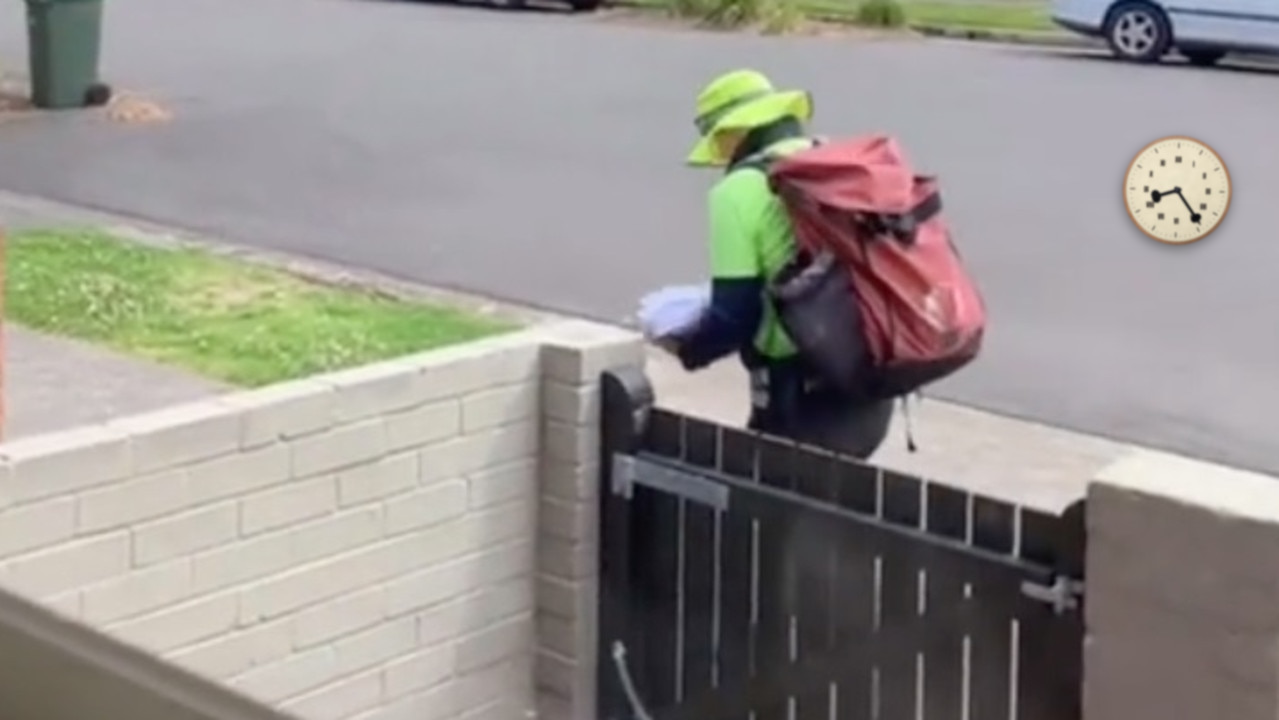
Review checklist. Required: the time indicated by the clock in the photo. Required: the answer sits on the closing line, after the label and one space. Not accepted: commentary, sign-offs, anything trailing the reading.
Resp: 8:24
